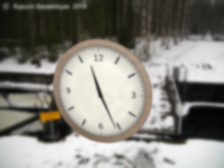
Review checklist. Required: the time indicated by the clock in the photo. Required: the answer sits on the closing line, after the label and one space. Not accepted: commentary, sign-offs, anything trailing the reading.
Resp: 11:26
